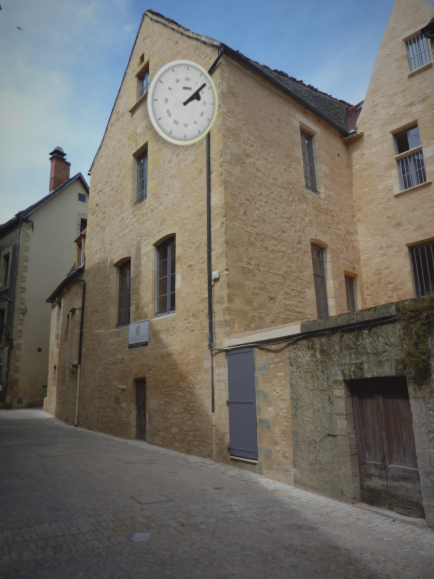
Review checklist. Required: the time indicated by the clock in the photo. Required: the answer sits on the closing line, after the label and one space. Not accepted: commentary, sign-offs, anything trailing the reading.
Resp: 2:08
